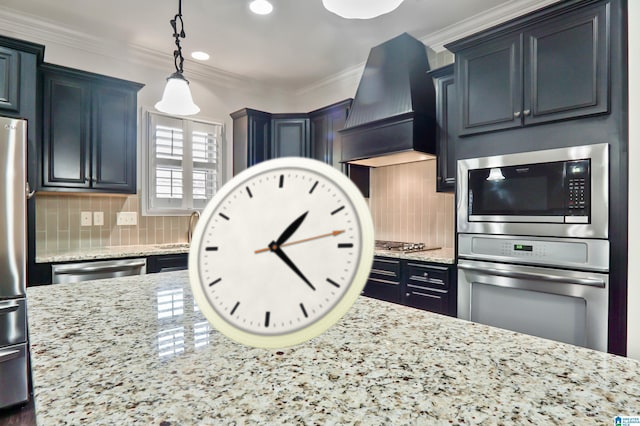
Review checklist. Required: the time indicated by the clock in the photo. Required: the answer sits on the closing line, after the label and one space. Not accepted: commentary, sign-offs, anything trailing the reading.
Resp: 1:22:13
